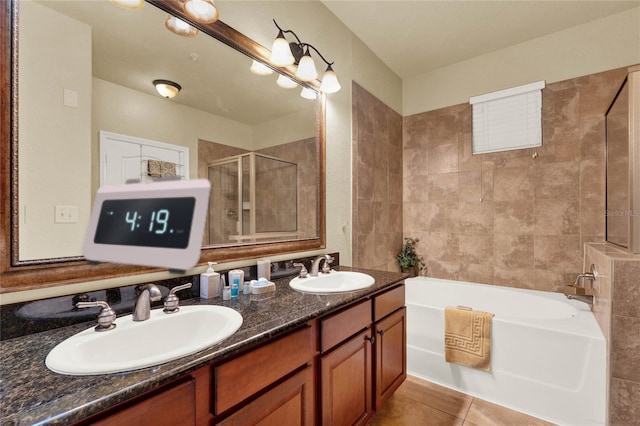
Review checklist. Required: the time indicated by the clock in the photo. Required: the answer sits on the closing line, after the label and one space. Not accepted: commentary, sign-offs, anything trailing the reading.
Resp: 4:19
